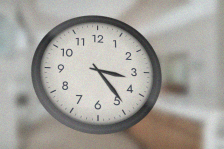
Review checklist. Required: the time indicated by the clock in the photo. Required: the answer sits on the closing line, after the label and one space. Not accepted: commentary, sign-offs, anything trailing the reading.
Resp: 3:24
